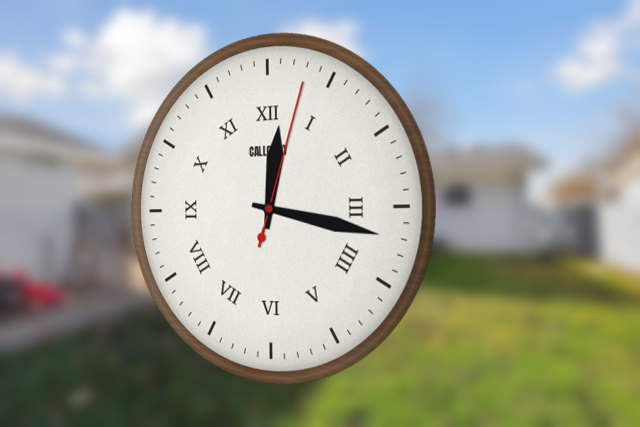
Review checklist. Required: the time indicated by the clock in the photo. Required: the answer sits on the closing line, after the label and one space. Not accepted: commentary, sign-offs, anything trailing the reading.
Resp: 12:17:03
